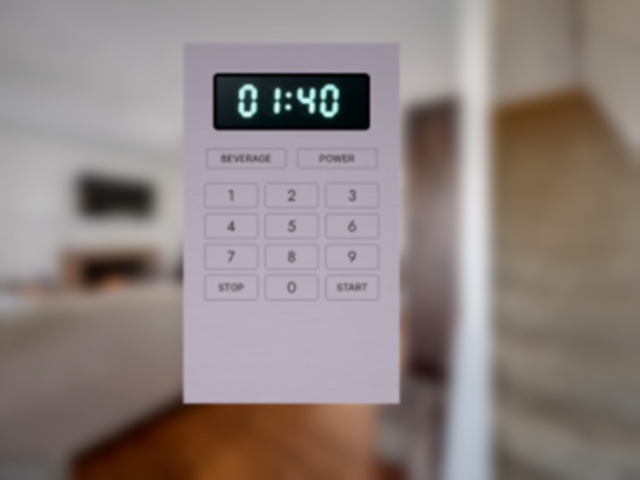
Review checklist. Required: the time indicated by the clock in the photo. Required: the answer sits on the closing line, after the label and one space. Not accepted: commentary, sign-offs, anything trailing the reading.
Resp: 1:40
